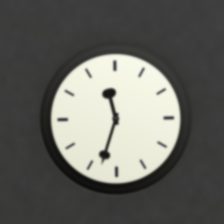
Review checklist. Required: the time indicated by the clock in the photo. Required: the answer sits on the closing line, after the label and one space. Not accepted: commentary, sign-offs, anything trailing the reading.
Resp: 11:33
